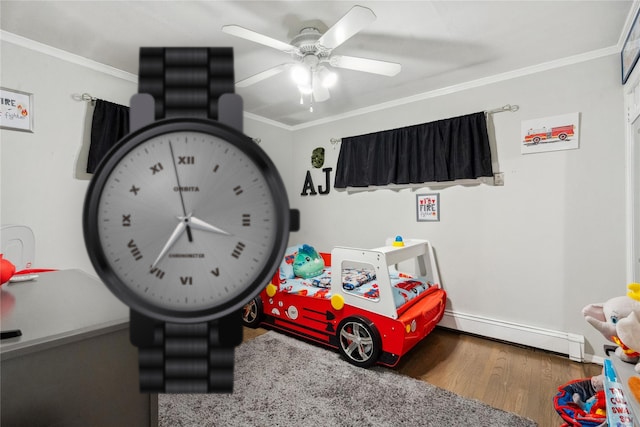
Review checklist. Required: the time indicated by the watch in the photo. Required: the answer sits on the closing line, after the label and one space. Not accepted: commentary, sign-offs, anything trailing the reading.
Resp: 3:35:58
